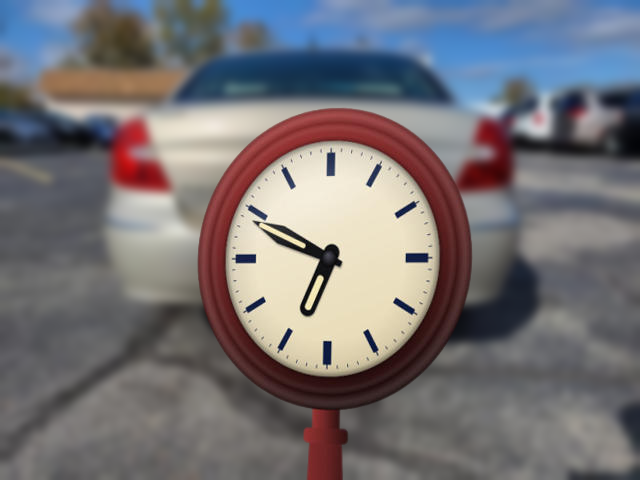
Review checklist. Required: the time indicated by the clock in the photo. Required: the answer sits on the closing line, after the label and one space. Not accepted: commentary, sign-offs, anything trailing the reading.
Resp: 6:49
